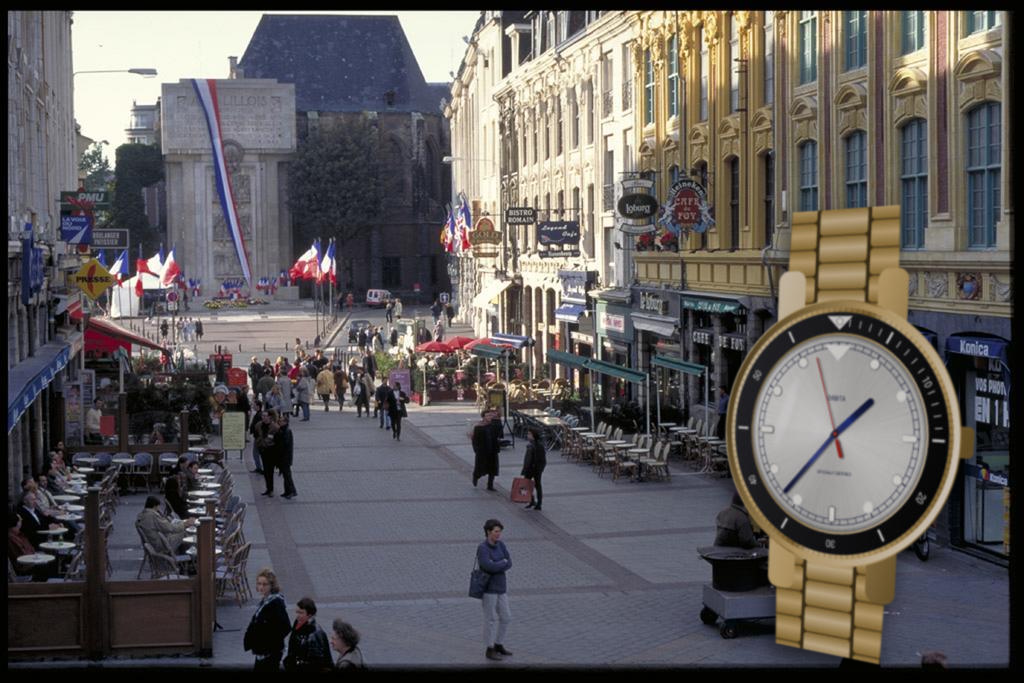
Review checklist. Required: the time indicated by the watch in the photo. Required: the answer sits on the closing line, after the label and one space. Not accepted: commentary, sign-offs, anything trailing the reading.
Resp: 1:36:57
